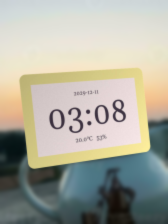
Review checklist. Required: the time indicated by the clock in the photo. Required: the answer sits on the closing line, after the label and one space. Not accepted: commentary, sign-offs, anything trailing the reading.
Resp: 3:08
